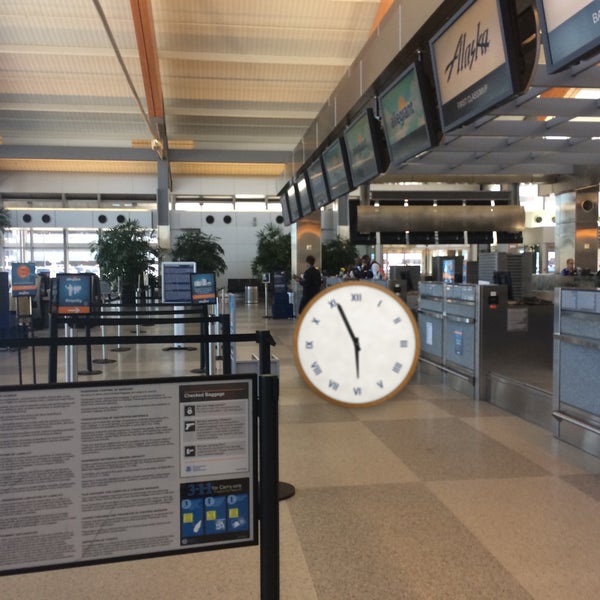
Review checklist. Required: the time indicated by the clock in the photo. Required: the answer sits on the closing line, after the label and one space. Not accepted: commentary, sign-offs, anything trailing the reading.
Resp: 5:56
